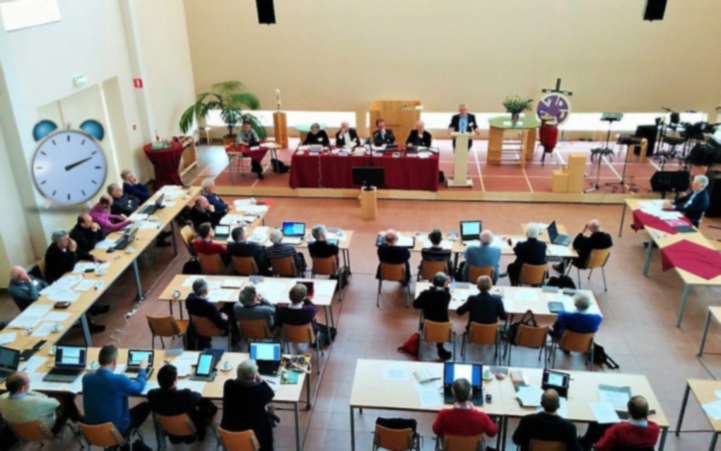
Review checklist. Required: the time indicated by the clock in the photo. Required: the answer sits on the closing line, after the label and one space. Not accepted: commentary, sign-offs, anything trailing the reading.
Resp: 2:11
